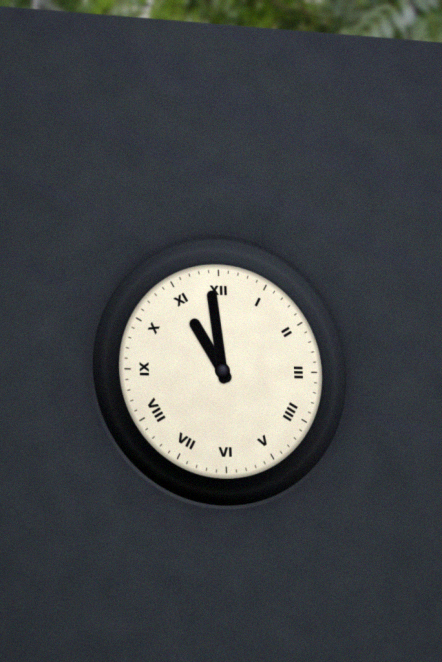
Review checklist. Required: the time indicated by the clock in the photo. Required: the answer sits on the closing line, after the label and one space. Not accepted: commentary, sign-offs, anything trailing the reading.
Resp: 10:59
